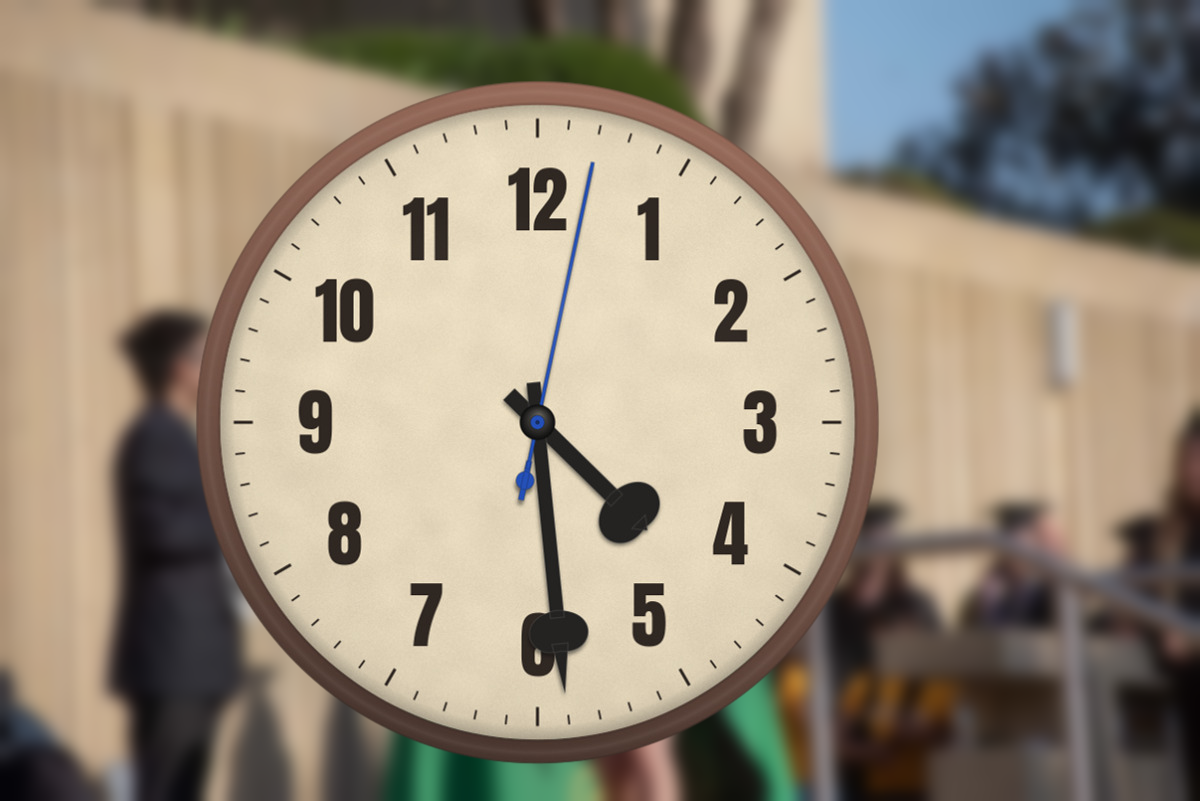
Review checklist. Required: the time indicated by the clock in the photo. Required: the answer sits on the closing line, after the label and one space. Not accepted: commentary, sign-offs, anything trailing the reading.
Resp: 4:29:02
